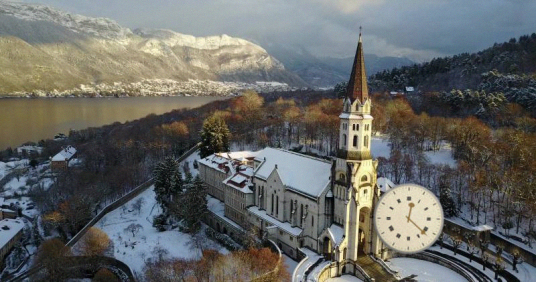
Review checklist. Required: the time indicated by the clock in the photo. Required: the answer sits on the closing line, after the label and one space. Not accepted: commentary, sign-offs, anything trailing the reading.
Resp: 12:22
